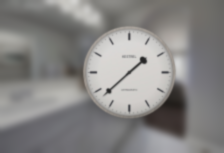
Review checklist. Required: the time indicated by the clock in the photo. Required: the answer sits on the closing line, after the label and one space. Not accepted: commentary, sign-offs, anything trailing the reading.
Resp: 1:38
